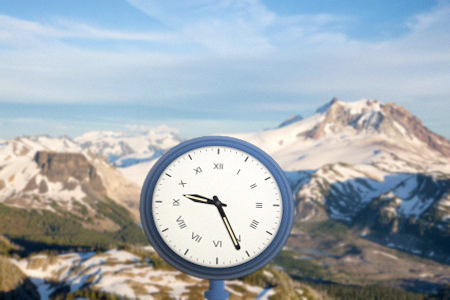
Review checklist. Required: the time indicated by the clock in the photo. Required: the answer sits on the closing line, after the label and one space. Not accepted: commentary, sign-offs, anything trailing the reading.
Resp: 9:26
